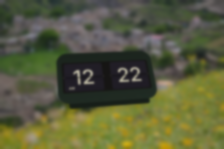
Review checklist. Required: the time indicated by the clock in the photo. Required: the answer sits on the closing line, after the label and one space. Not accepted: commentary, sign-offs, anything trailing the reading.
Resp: 12:22
